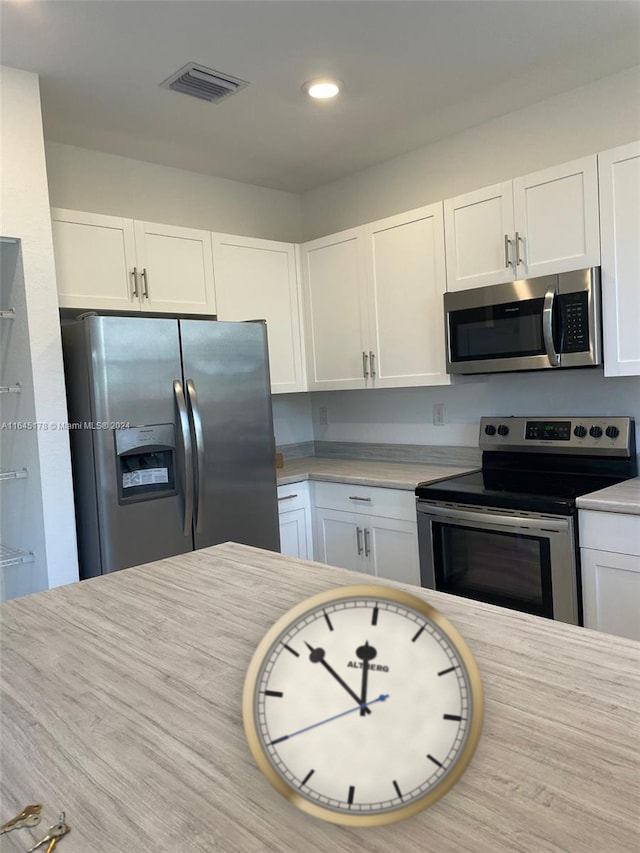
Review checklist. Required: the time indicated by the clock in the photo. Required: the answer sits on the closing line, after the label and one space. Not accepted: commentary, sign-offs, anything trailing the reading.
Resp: 11:51:40
